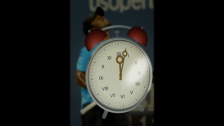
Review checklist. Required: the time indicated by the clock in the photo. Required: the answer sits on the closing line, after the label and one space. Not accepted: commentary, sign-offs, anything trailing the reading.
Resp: 12:03
